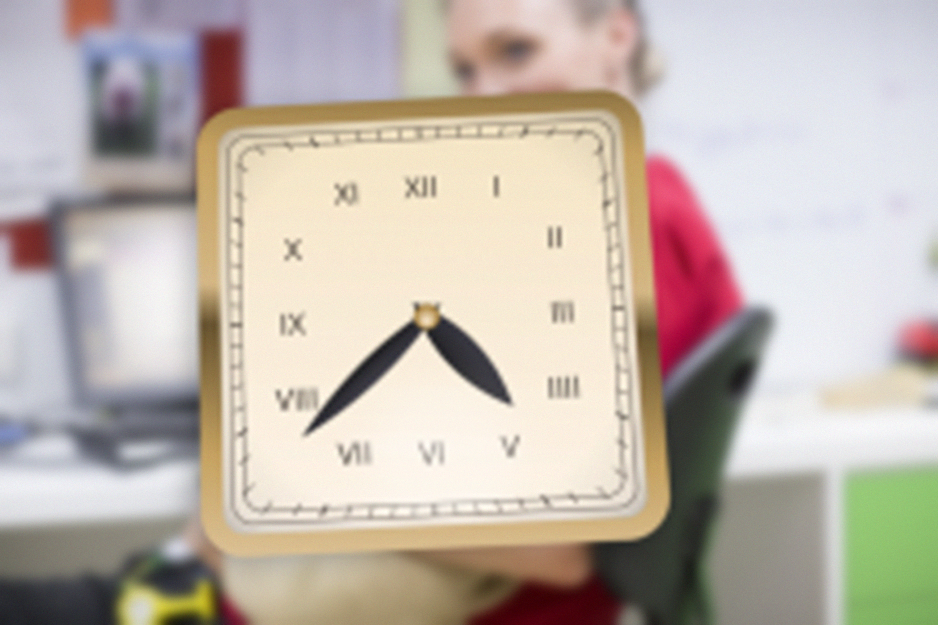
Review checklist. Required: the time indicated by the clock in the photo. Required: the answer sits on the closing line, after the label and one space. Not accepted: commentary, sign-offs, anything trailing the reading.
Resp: 4:38
